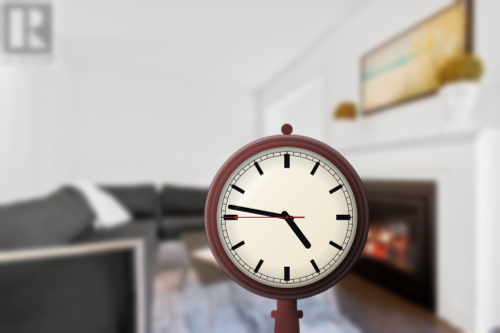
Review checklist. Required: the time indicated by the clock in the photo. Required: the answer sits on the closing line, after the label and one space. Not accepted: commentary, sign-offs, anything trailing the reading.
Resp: 4:46:45
